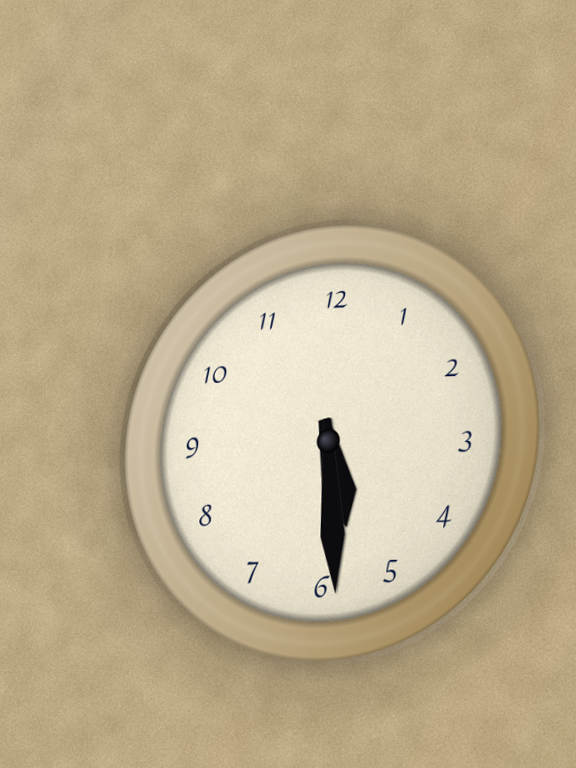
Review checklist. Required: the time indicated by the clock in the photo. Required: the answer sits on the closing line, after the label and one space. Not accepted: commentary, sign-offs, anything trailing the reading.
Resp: 5:29
